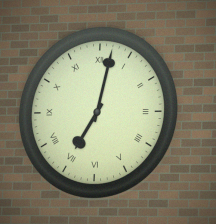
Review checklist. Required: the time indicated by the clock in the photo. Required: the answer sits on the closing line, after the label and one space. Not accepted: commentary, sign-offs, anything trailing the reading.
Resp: 7:02
